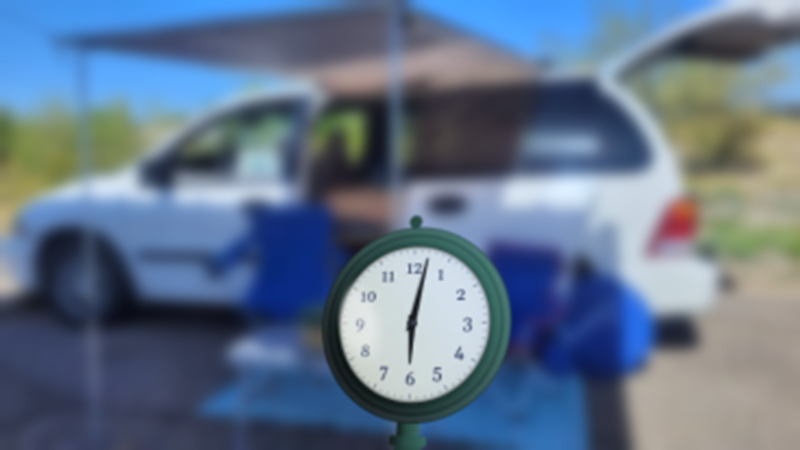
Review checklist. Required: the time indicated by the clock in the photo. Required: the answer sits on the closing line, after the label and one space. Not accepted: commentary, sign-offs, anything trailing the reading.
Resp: 6:02
